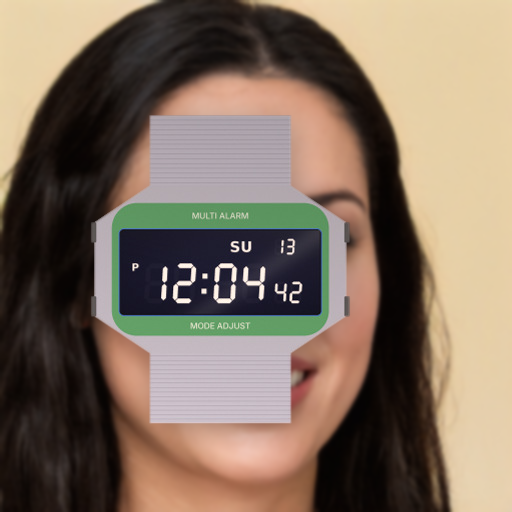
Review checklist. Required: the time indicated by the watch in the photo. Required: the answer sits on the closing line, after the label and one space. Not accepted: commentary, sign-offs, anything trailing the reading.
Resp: 12:04:42
